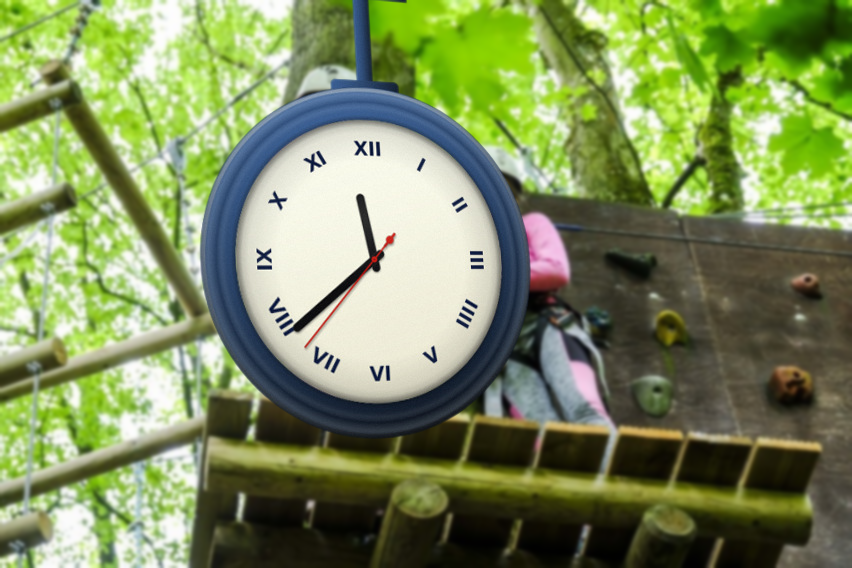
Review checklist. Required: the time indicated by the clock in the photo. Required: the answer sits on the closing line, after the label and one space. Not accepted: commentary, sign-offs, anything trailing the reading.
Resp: 11:38:37
